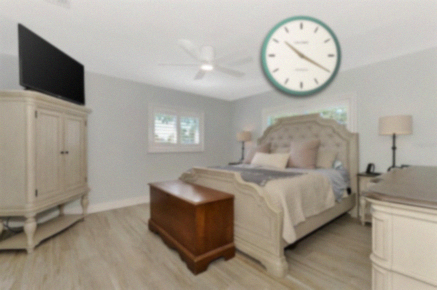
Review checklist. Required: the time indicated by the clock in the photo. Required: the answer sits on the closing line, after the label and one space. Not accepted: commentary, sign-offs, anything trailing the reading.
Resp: 10:20
